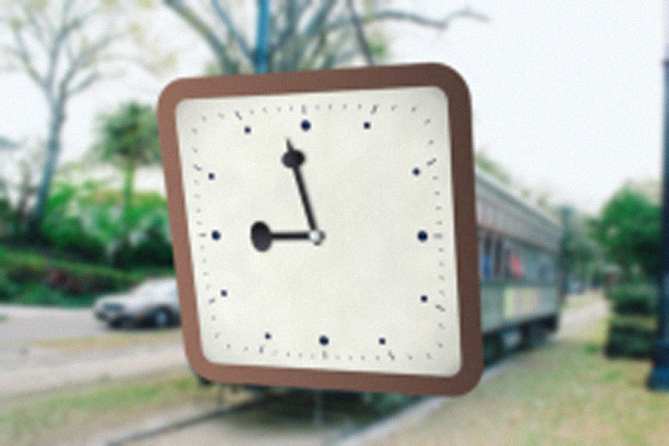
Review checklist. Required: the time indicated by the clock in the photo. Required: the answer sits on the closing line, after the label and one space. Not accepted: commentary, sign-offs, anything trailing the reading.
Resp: 8:58
